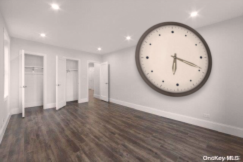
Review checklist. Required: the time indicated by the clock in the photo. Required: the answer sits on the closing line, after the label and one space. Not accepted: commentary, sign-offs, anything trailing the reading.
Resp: 6:19
